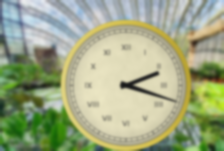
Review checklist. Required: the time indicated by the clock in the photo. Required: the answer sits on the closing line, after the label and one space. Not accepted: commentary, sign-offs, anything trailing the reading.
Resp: 2:18
